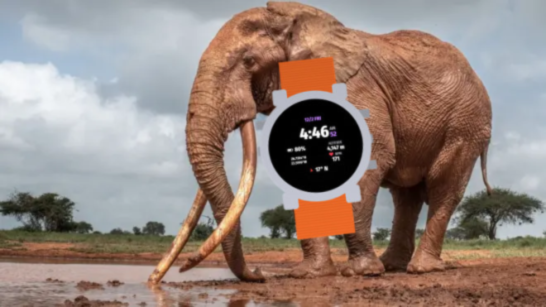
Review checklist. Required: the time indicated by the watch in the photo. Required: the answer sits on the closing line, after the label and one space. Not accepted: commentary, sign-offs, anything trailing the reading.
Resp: 4:46
